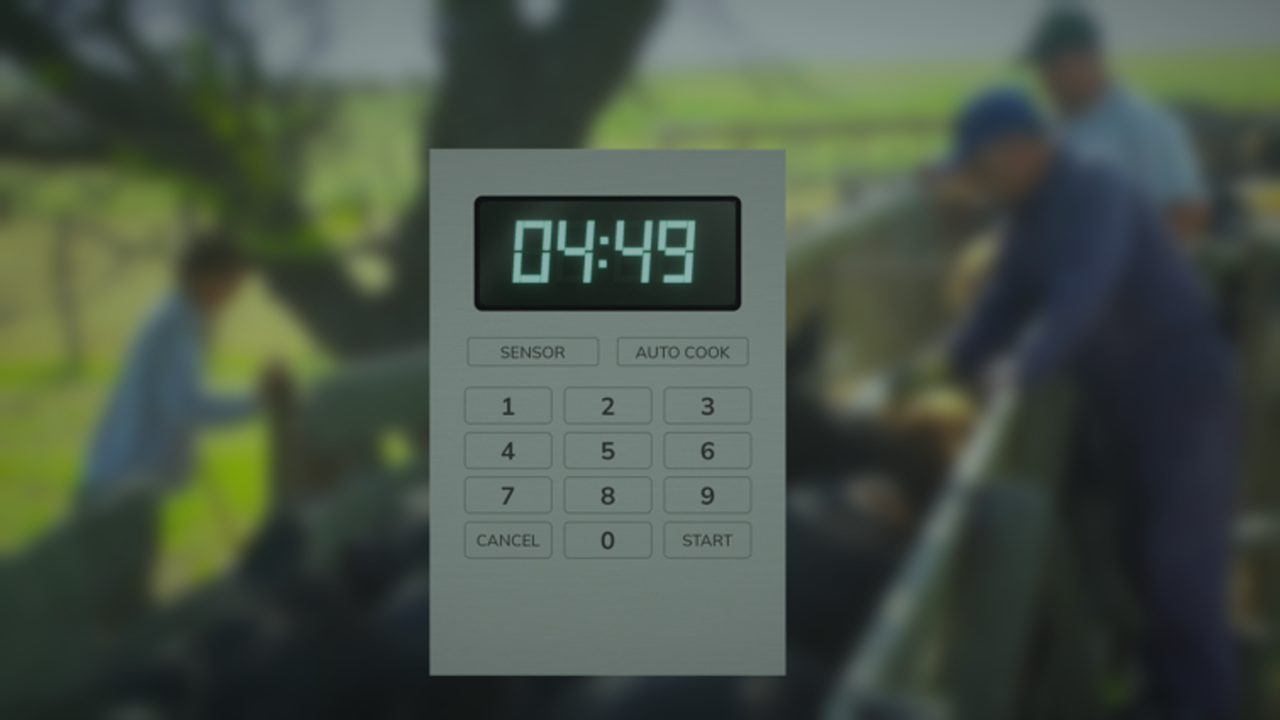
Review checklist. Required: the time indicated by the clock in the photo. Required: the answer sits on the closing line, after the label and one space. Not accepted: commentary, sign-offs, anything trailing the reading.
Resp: 4:49
